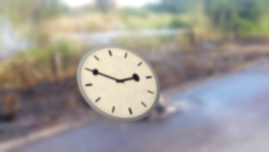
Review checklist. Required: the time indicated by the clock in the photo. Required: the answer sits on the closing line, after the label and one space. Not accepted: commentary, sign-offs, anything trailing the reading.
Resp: 2:50
